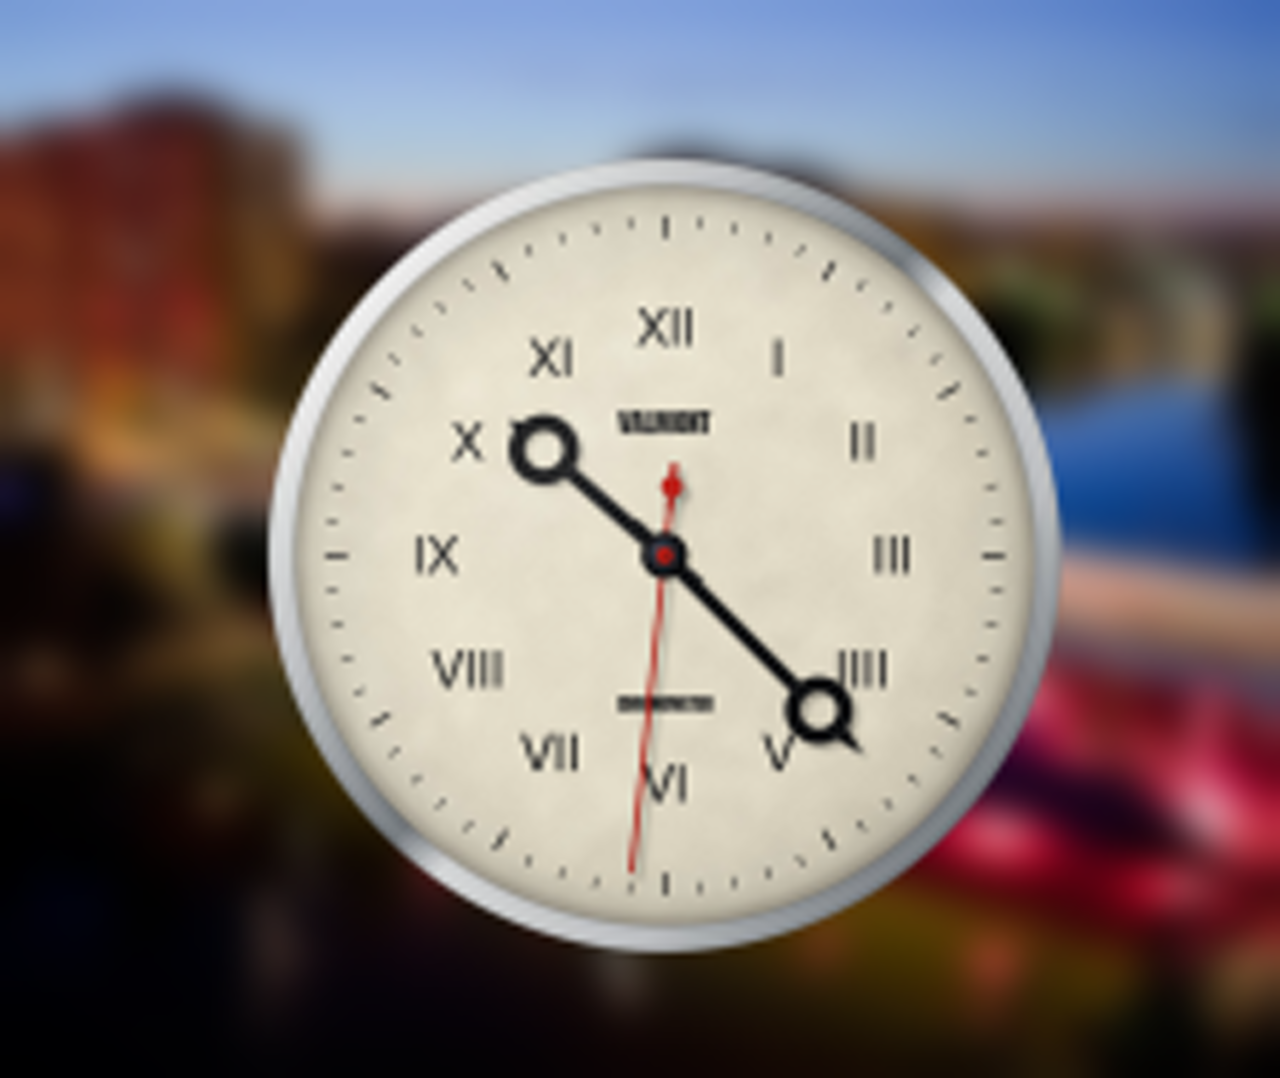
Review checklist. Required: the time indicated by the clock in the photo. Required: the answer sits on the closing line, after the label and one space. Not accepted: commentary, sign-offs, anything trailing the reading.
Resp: 10:22:31
